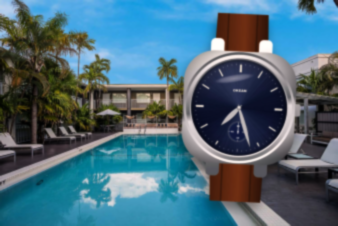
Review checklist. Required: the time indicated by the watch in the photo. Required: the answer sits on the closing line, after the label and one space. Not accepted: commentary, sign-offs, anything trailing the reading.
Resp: 7:27
